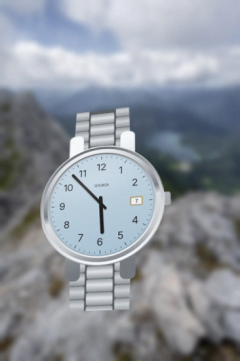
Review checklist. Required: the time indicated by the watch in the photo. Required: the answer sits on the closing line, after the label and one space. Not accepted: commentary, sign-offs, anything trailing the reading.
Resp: 5:53
